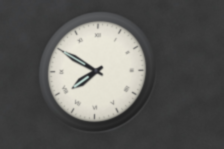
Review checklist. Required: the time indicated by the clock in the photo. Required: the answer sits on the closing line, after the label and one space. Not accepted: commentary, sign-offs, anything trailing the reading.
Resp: 7:50
